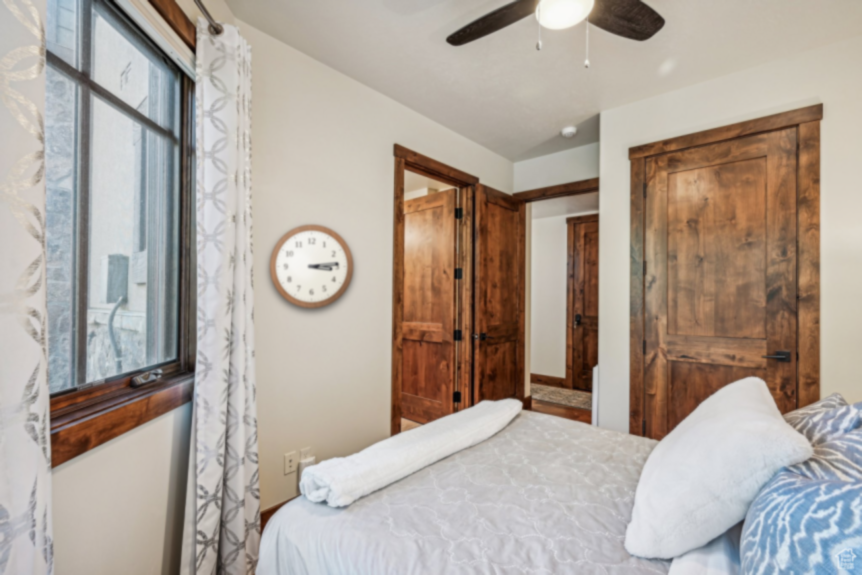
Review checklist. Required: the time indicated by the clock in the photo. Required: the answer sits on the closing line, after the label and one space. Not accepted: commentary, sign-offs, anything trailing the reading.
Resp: 3:14
